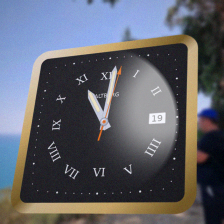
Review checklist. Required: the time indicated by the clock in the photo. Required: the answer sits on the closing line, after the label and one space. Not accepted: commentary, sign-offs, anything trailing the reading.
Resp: 11:01:02
